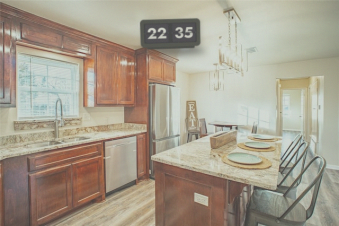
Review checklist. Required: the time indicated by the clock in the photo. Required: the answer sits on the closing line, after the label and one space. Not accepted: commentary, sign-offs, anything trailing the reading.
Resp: 22:35
